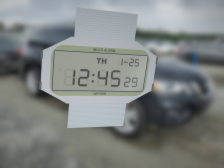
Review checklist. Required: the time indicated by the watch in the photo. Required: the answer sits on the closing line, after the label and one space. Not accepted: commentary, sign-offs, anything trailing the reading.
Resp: 12:45:29
